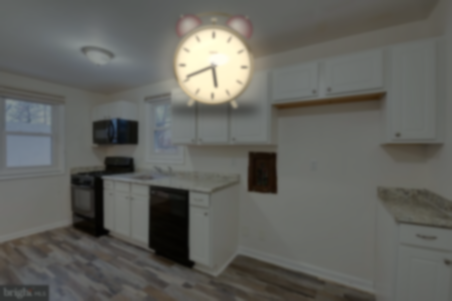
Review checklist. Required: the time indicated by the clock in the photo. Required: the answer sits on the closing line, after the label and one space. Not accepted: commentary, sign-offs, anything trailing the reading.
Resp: 5:41
